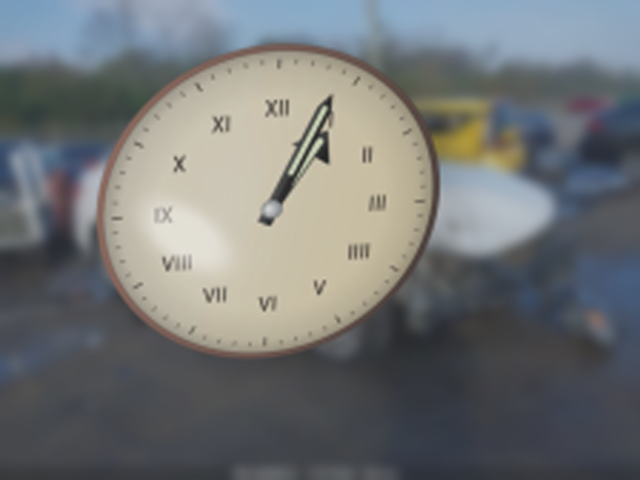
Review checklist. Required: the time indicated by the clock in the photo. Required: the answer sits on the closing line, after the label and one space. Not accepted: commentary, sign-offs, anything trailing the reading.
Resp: 1:04
